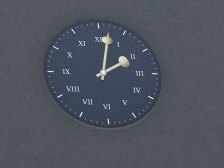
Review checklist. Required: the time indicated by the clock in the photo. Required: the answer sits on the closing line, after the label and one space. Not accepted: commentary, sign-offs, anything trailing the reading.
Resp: 2:02
